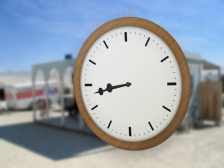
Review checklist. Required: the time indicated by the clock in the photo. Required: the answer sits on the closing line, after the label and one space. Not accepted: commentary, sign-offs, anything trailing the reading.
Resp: 8:43
